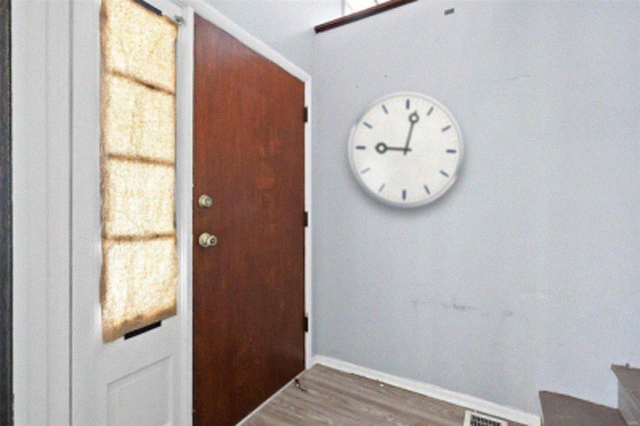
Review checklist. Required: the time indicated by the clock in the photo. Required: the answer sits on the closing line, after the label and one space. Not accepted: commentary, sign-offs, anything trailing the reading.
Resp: 9:02
